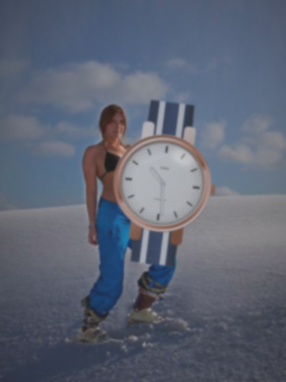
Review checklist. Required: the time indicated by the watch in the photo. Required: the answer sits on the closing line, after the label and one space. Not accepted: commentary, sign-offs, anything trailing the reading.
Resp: 10:29
